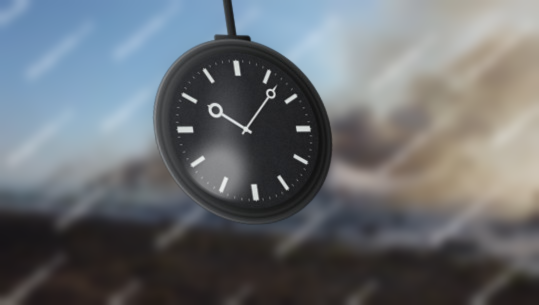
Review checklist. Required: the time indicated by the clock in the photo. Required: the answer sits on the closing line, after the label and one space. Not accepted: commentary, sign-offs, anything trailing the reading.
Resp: 10:07
